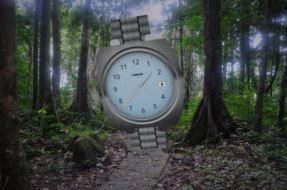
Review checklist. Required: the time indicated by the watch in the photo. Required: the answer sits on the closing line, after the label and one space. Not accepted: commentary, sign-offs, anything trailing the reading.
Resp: 1:38
